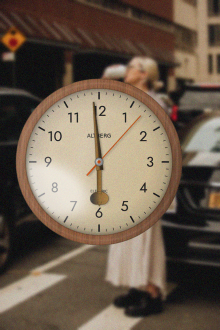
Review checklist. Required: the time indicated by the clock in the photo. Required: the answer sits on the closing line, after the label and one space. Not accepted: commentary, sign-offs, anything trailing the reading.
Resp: 5:59:07
